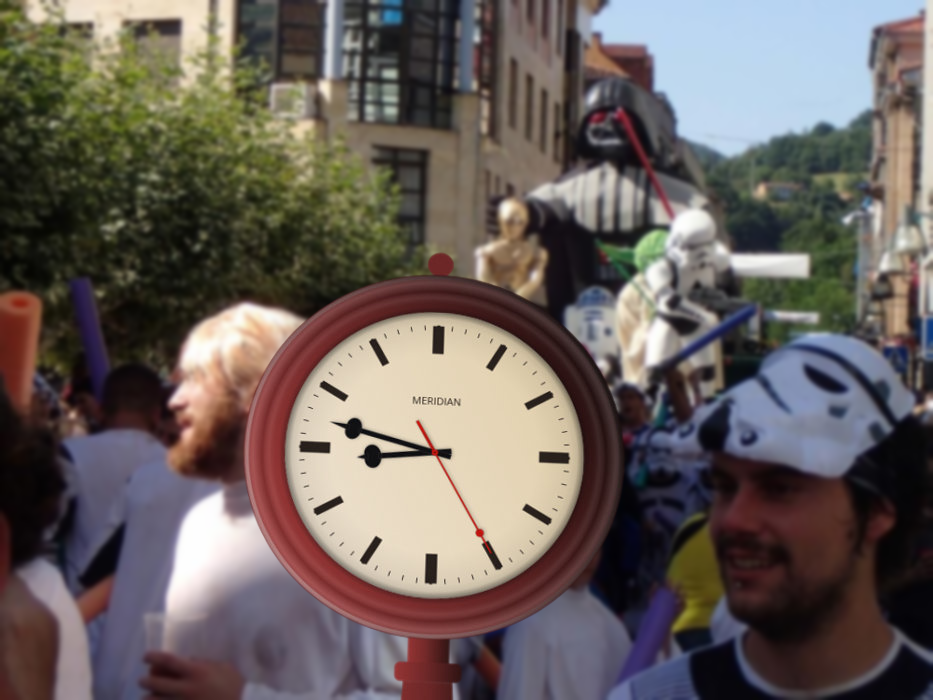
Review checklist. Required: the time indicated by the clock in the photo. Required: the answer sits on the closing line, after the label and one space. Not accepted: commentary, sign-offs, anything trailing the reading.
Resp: 8:47:25
